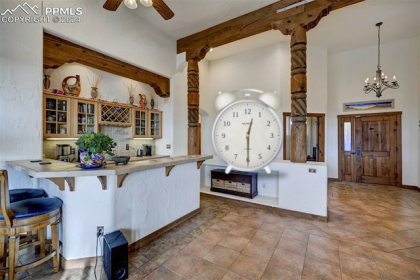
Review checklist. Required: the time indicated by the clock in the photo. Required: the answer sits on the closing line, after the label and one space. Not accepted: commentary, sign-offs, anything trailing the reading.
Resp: 12:30
